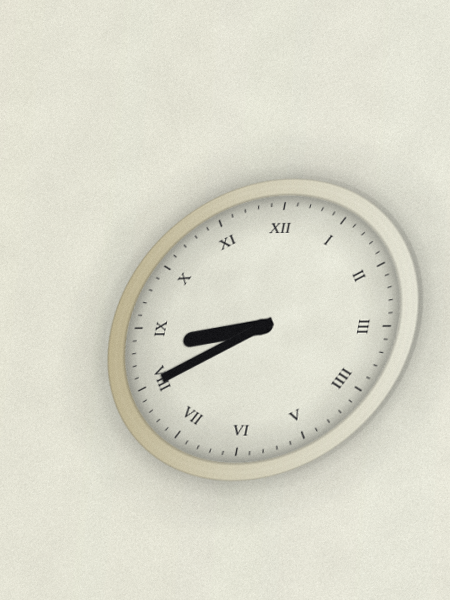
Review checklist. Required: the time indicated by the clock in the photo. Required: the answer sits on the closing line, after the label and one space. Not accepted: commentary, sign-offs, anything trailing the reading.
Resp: 8:40
